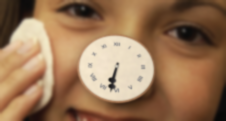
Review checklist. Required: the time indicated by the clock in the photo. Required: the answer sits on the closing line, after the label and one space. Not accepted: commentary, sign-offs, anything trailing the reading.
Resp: 6:32
